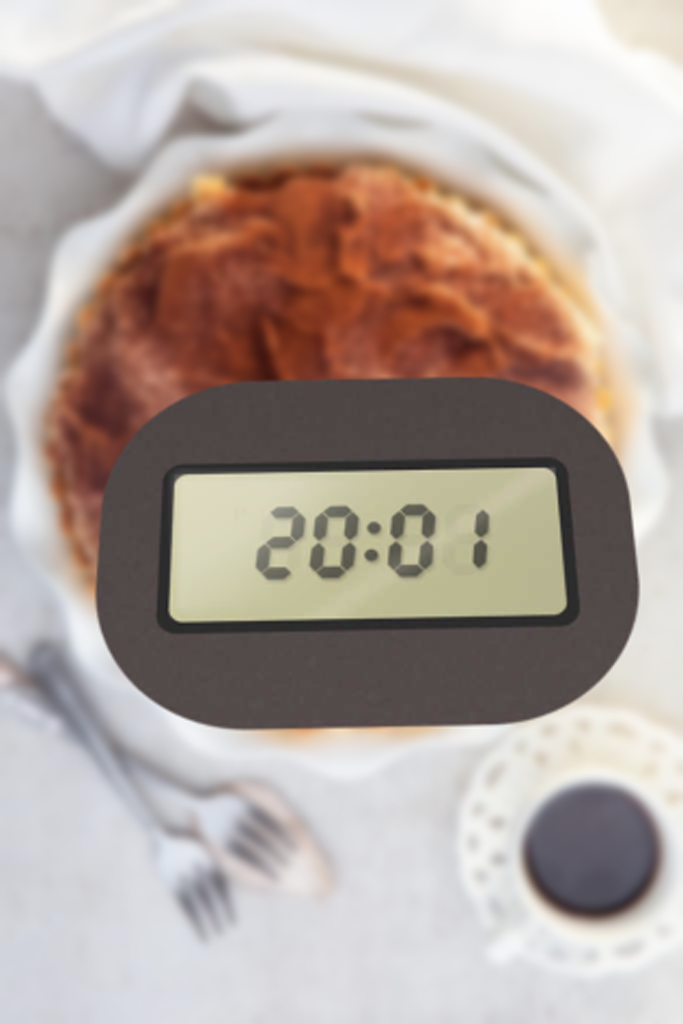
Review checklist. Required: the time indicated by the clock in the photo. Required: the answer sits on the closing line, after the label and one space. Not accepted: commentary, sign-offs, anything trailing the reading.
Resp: 20:01
